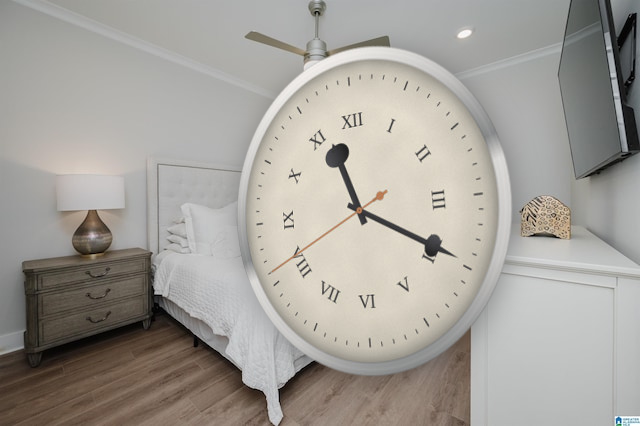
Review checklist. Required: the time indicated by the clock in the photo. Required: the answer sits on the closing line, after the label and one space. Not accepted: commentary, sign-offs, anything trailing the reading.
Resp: 11:19:41
